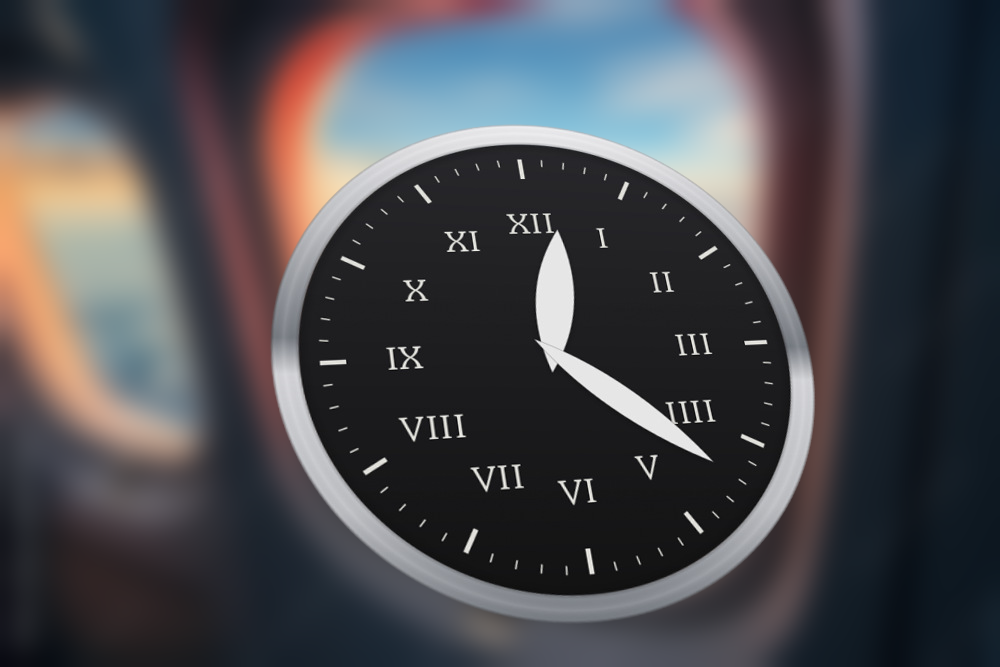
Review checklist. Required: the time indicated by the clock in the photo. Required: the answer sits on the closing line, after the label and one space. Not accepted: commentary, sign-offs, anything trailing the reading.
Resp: 12:22
